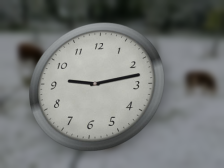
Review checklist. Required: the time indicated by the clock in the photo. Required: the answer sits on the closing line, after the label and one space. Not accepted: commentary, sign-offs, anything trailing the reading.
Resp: 9:13
